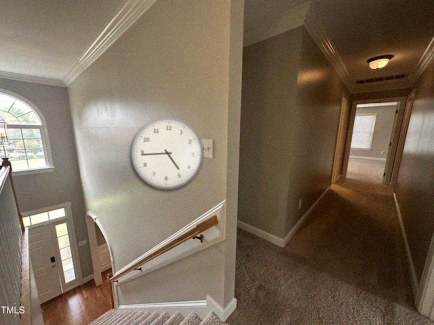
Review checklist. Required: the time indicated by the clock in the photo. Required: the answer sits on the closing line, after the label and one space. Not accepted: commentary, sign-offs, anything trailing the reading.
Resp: 4:44
